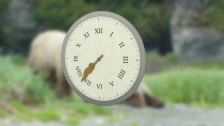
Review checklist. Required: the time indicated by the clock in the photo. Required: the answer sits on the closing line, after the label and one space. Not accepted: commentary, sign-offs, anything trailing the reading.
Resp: 7:37
